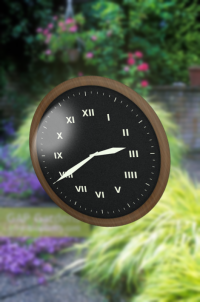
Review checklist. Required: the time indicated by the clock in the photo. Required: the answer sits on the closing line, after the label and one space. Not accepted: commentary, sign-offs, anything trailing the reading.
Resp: 2:40
